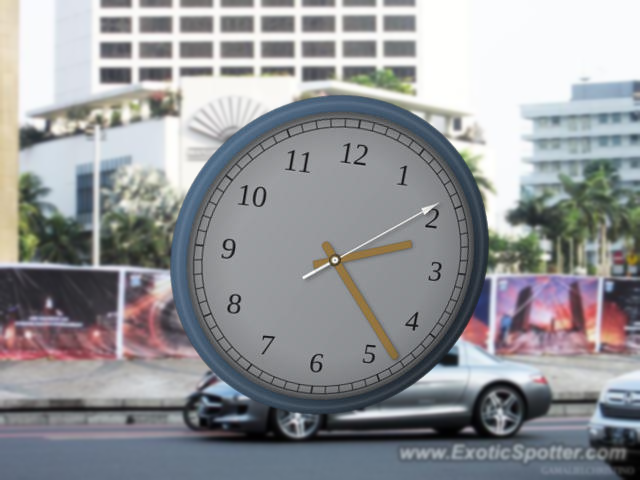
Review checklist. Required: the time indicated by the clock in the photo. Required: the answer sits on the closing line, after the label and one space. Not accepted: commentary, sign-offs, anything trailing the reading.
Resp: 2:23:09
